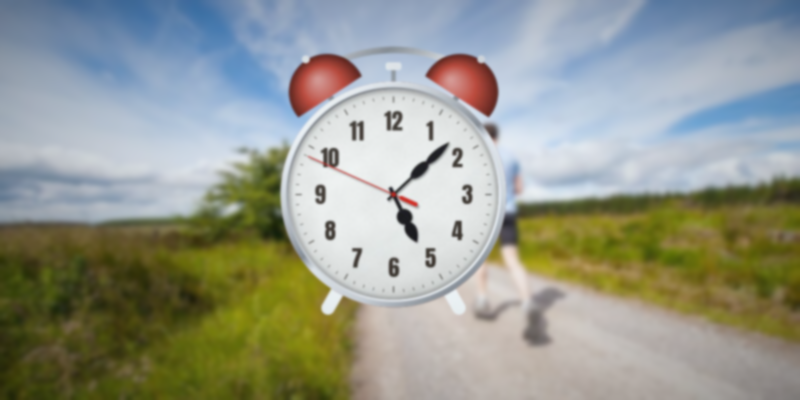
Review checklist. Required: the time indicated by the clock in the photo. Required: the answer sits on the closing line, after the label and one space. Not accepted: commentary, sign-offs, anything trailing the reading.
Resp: 5:07:49
